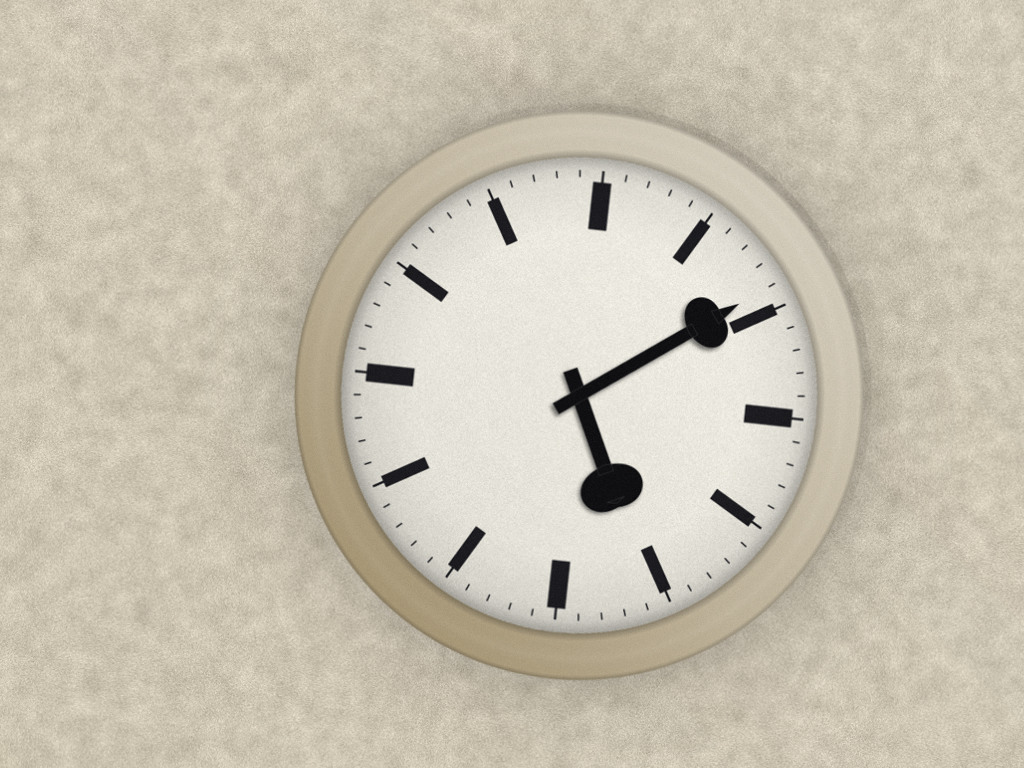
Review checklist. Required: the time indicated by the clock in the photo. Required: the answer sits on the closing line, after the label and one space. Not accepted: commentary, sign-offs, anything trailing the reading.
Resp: 5:09
